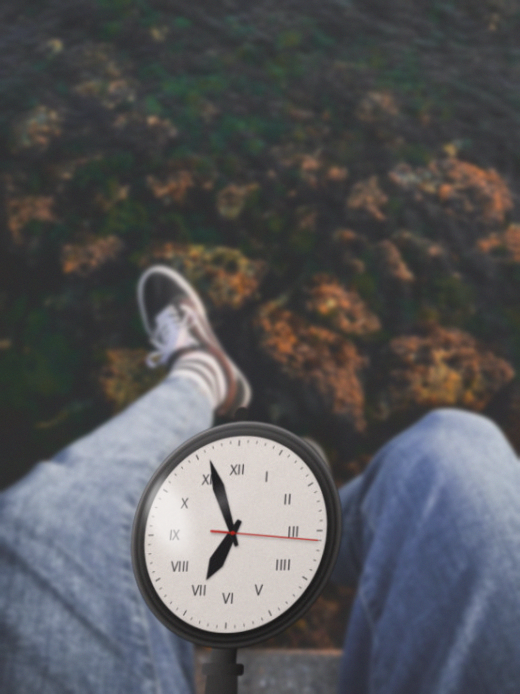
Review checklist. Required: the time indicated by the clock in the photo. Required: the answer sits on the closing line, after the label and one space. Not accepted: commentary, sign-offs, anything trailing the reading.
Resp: 6:56:16
